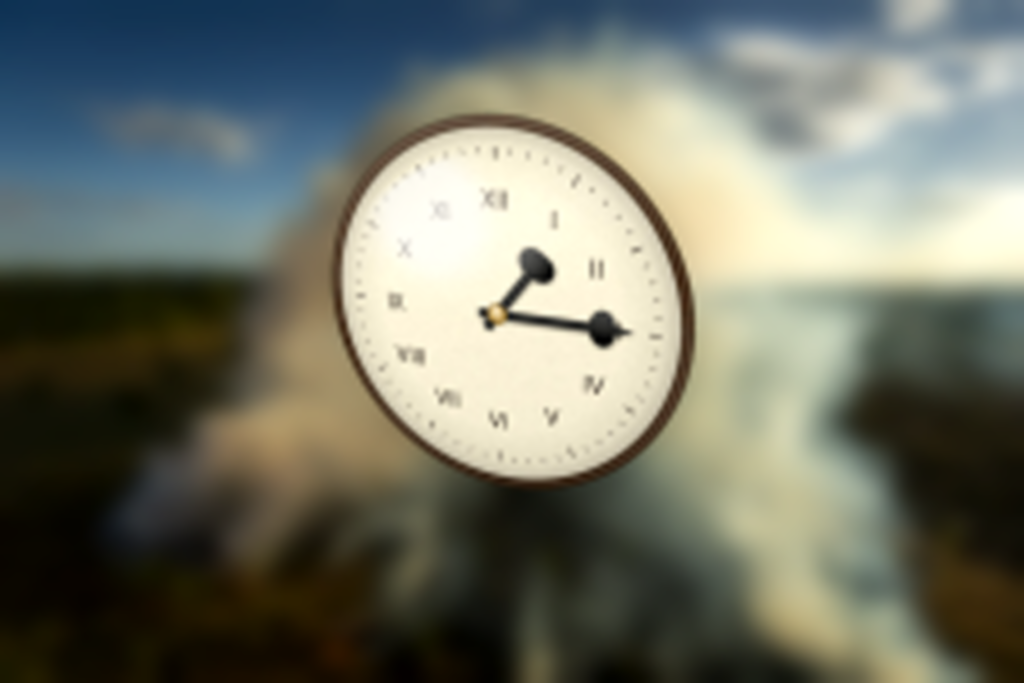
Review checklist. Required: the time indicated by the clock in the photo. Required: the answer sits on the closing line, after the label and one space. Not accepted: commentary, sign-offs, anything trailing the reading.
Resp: 1:15
